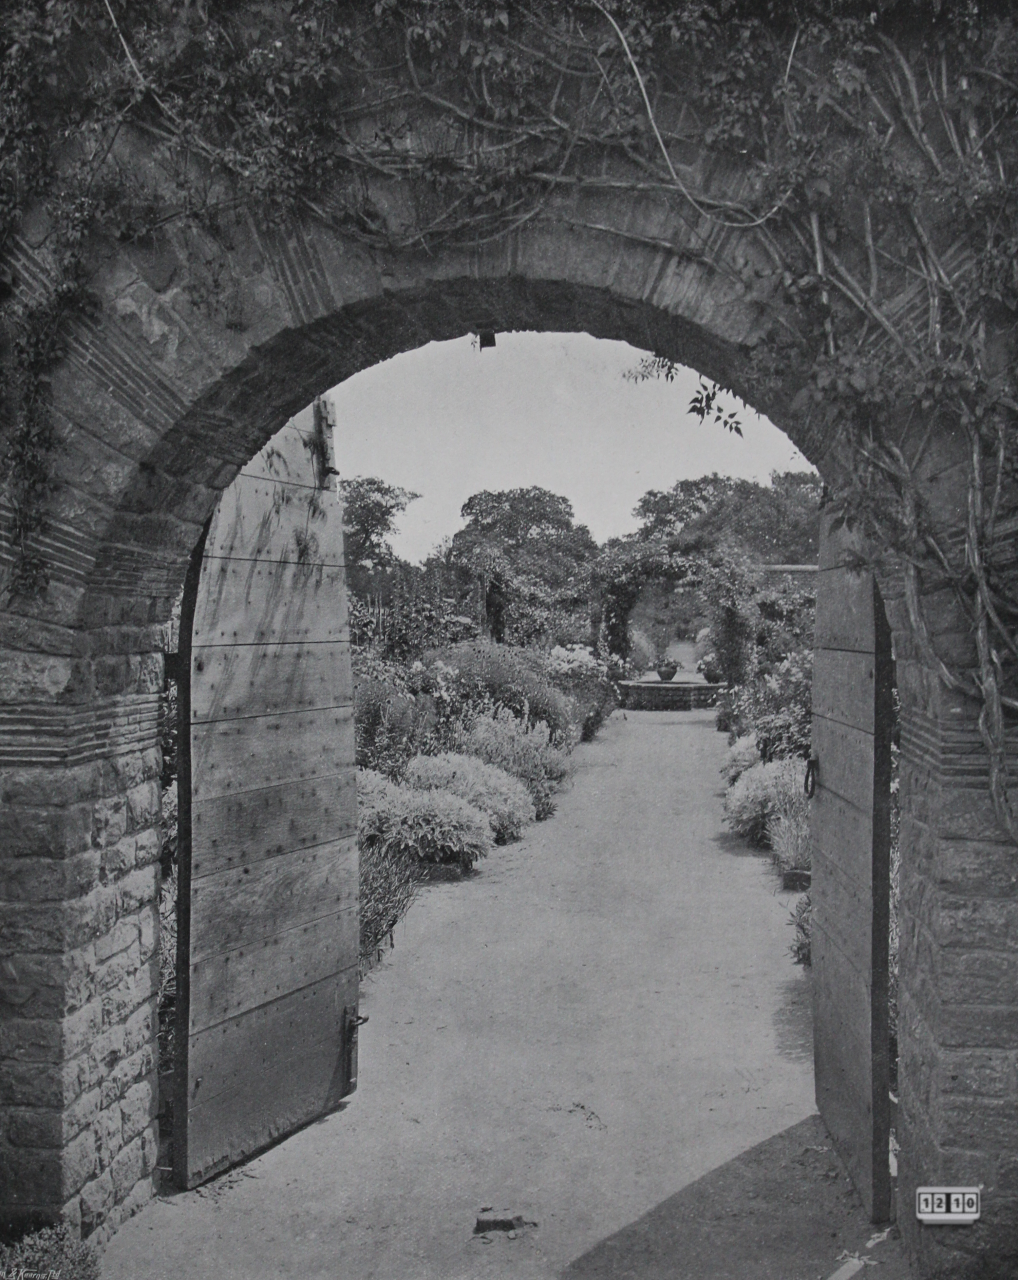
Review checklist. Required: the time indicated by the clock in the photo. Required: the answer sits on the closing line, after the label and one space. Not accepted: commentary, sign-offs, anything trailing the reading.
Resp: 12:10
